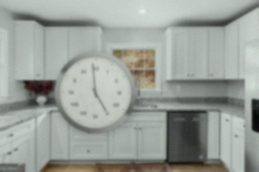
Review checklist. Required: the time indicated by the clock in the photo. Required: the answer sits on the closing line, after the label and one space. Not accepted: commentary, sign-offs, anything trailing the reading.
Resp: 4:59
